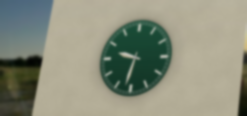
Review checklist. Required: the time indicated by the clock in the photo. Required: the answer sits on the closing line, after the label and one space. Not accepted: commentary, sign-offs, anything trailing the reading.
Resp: 9:32
